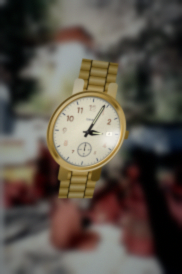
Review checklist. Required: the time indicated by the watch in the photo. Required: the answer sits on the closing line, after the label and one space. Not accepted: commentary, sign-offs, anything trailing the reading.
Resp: 3:04
